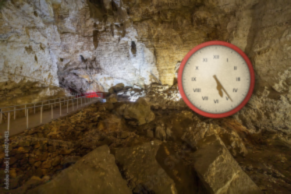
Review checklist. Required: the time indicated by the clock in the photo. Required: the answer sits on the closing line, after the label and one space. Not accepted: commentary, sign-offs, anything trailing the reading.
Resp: 5:24
